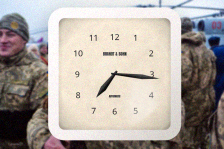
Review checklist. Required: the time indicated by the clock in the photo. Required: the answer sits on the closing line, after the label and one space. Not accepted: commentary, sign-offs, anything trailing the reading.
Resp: 7:16
